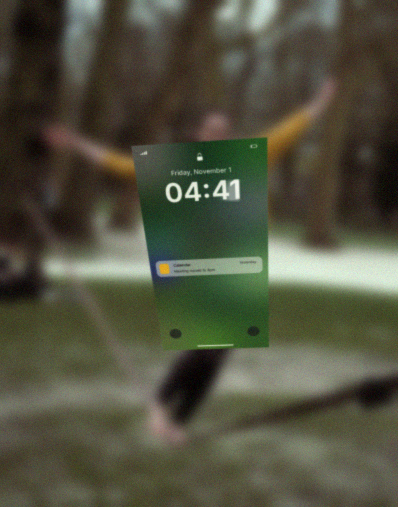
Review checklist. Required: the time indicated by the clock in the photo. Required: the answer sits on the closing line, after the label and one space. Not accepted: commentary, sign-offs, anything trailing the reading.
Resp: 4:41
